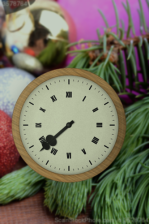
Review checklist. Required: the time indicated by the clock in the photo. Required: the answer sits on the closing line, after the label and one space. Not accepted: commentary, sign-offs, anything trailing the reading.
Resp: 7:38
